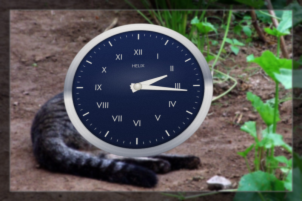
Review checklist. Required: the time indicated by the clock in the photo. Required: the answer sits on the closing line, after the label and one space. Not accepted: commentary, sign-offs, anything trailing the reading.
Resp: 2:16
